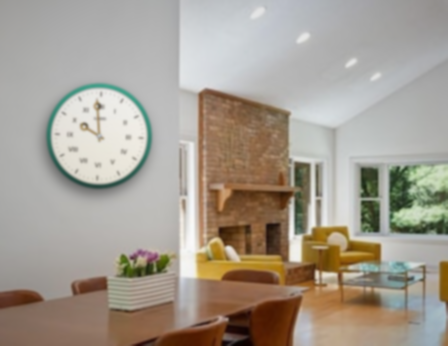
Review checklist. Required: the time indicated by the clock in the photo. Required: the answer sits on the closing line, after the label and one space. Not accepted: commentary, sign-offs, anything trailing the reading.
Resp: 9:59
